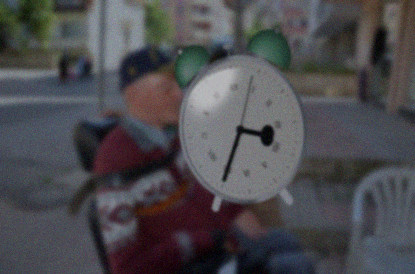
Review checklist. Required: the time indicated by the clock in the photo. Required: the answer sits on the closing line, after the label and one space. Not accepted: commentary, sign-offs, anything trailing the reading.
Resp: 3:35:04
